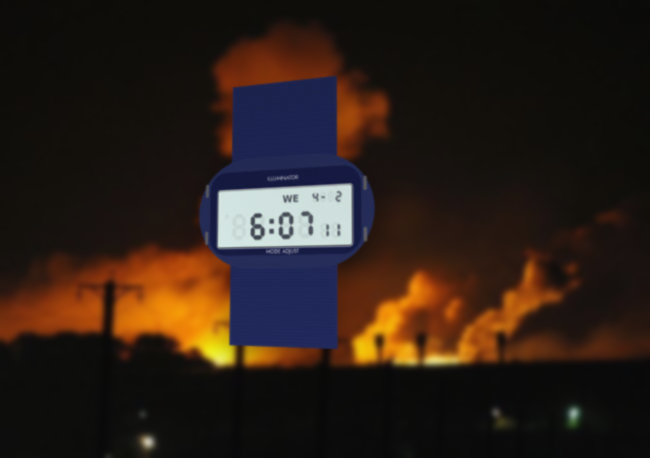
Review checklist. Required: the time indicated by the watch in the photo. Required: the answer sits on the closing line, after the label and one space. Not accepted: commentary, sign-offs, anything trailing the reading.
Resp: 6:07:11
